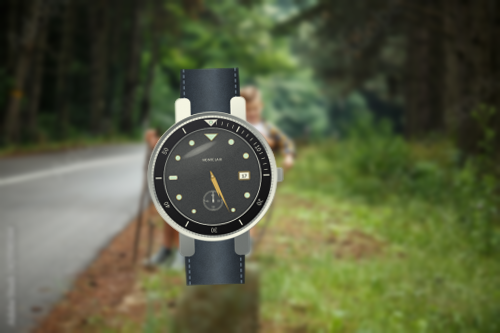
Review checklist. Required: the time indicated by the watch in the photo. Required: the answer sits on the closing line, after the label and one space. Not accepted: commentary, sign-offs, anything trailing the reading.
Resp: 5:26
